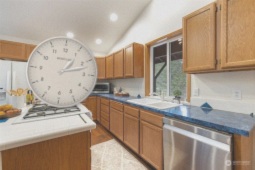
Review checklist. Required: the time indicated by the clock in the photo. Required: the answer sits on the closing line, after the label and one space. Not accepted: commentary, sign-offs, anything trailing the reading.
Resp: 1:12
